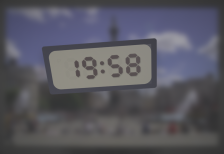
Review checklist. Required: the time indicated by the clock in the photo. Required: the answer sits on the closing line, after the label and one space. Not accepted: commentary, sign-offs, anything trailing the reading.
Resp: 19:58
